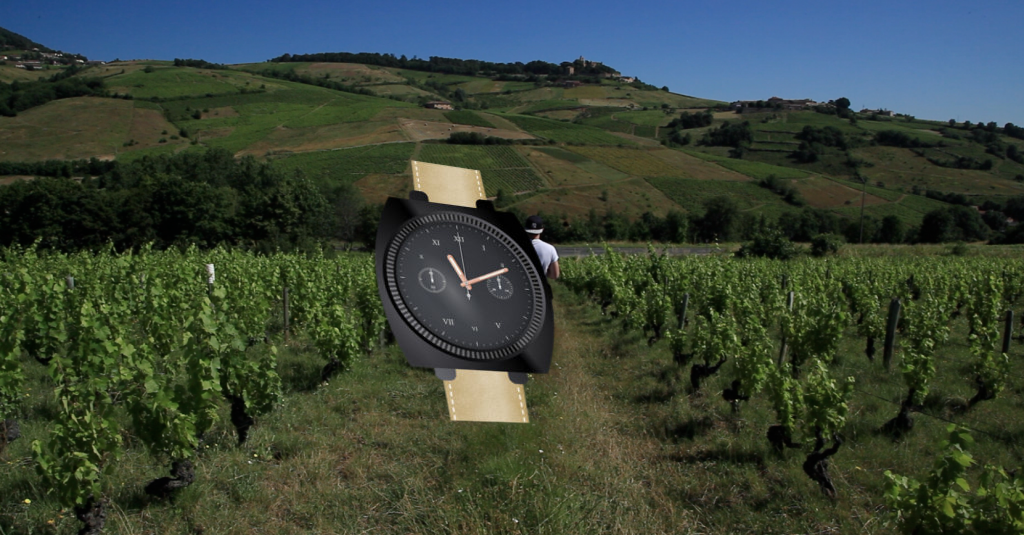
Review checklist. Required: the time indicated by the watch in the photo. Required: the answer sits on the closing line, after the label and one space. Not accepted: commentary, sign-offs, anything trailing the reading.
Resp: 11:11
